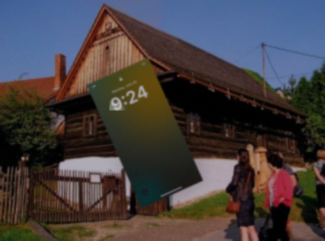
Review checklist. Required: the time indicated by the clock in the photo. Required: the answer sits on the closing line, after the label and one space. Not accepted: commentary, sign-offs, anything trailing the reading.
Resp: 9:24
